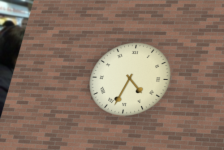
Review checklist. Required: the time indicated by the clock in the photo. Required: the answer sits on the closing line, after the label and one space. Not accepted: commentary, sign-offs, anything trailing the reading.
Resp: 4:33
